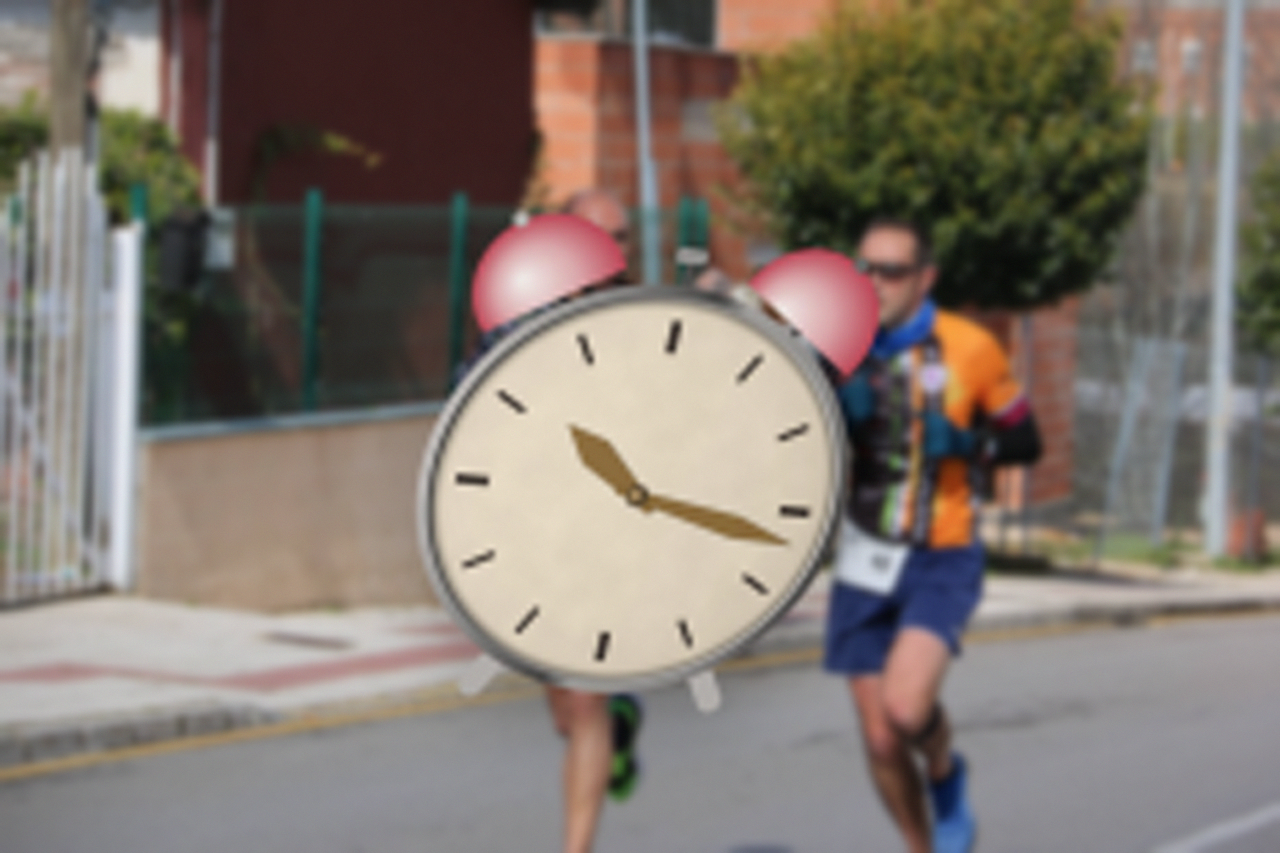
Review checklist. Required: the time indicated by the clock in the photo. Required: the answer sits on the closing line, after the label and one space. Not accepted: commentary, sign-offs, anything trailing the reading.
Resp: 10:17
